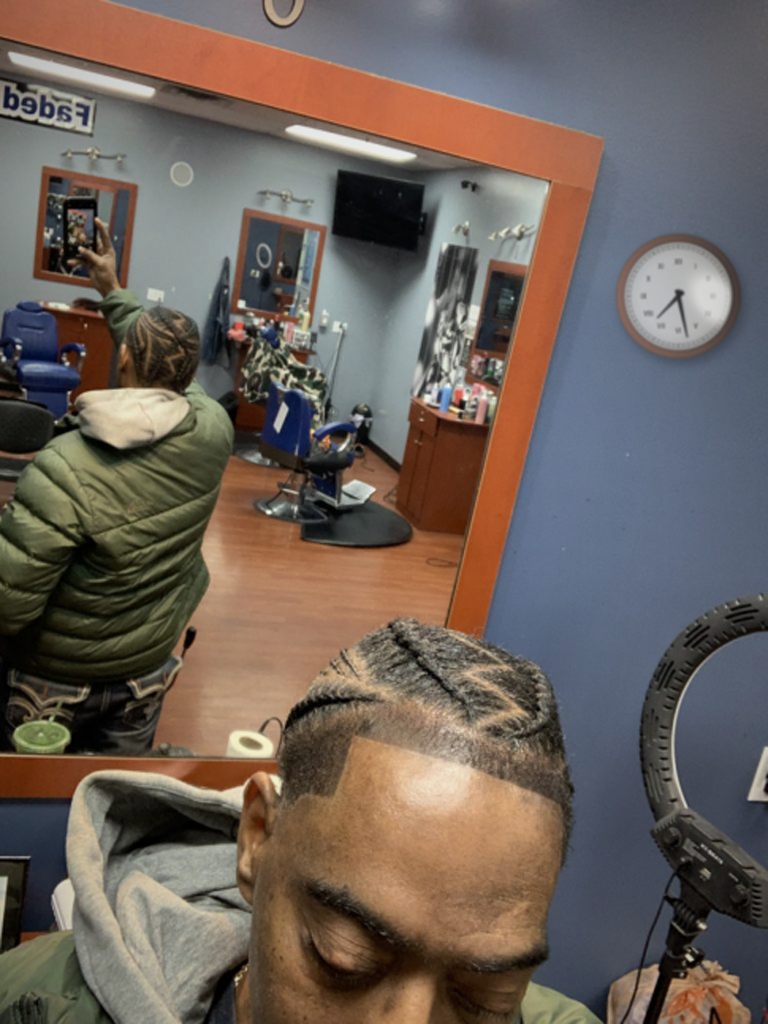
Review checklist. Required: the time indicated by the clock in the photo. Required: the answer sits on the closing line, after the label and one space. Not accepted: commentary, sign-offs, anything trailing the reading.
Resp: 7:28
